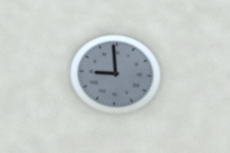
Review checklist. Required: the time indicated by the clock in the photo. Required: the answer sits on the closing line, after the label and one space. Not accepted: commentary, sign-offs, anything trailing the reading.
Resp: 8:59
